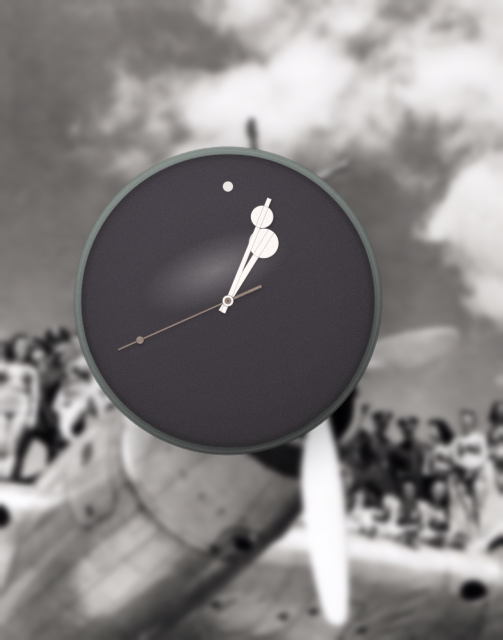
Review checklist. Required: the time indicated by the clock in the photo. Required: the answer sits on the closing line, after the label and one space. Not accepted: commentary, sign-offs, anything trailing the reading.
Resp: 1:03:41
